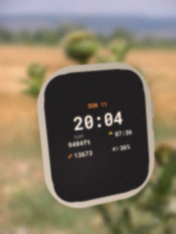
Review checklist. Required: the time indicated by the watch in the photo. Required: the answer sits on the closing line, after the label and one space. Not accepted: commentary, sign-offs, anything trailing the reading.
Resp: 20:04
